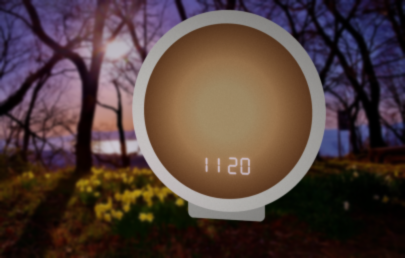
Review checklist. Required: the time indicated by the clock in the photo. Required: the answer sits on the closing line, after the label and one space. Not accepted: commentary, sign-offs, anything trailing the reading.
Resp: 11:20
